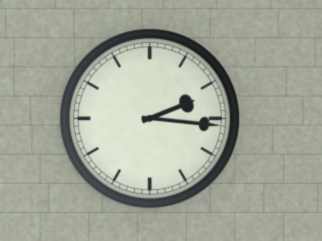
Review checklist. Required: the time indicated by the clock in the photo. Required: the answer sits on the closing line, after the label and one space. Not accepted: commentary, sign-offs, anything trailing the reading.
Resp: 2:16
